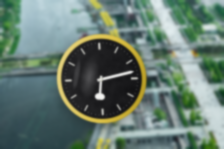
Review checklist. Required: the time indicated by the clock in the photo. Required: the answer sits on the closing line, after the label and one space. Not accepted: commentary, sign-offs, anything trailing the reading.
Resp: 6:13
